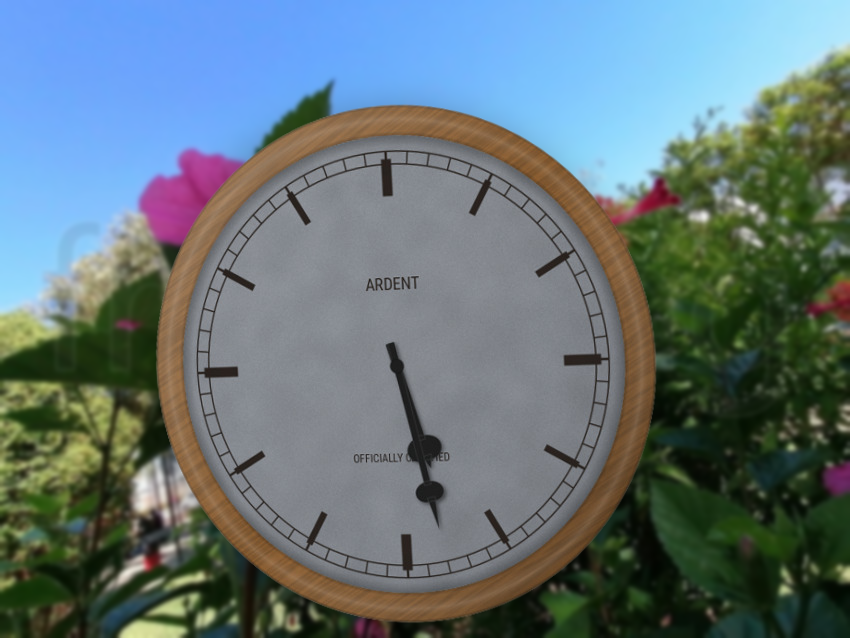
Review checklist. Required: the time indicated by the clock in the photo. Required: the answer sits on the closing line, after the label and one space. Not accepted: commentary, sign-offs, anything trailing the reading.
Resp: 5:28
